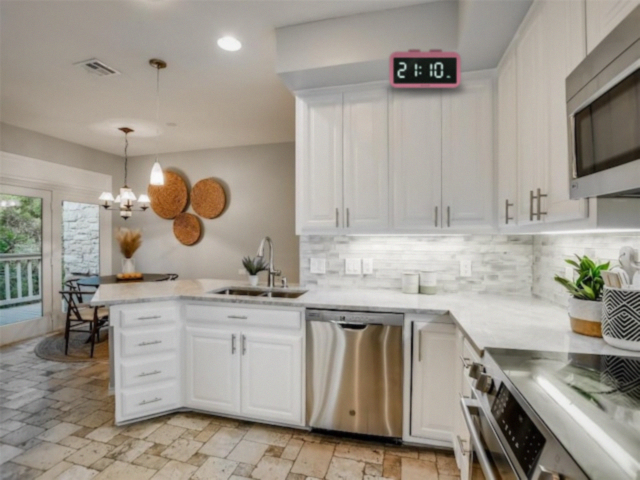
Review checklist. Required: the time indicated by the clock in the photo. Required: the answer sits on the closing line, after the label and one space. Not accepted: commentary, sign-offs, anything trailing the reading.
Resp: 21:10
